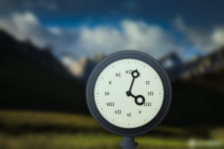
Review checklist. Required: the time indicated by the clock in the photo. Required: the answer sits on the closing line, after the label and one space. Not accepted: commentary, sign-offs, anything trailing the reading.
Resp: 4:03
